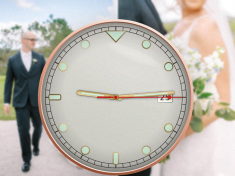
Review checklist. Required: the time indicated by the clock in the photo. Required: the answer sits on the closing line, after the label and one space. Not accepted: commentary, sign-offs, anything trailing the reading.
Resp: 9:14:15
